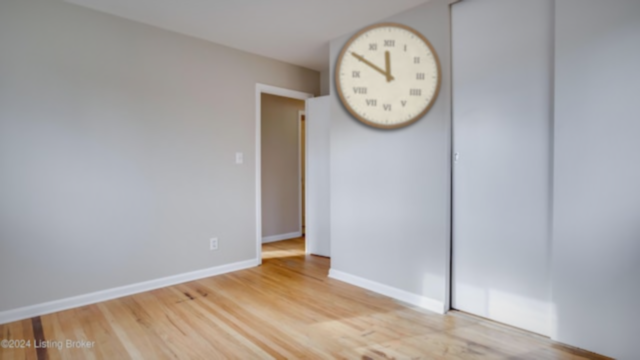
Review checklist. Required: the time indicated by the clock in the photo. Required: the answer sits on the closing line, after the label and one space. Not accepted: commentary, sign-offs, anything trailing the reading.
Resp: 11:50
